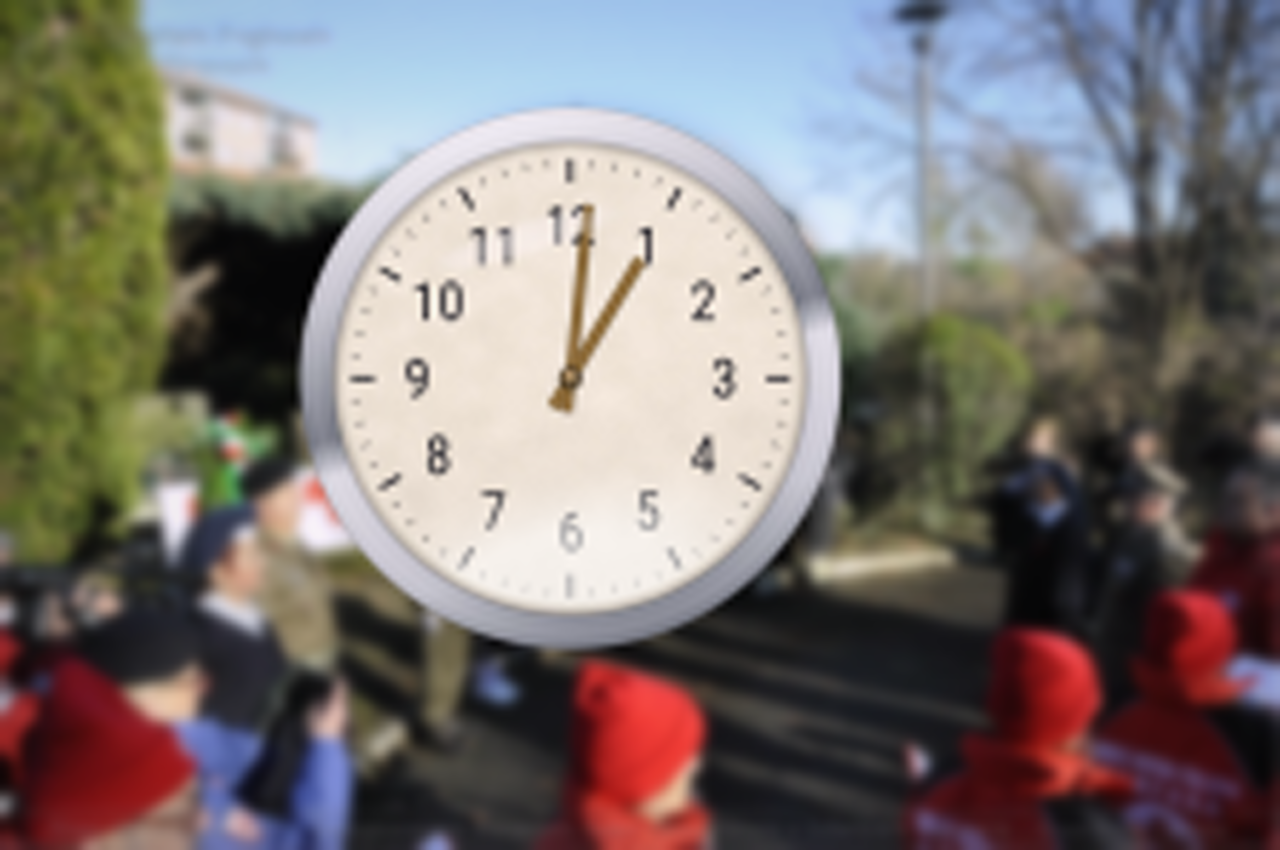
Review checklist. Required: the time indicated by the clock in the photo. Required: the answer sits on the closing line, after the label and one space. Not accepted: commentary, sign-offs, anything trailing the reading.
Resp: 1:01
